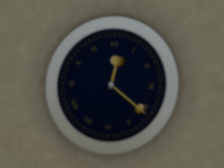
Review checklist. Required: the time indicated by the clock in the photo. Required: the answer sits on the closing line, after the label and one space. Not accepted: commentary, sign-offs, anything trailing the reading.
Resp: 12:21
